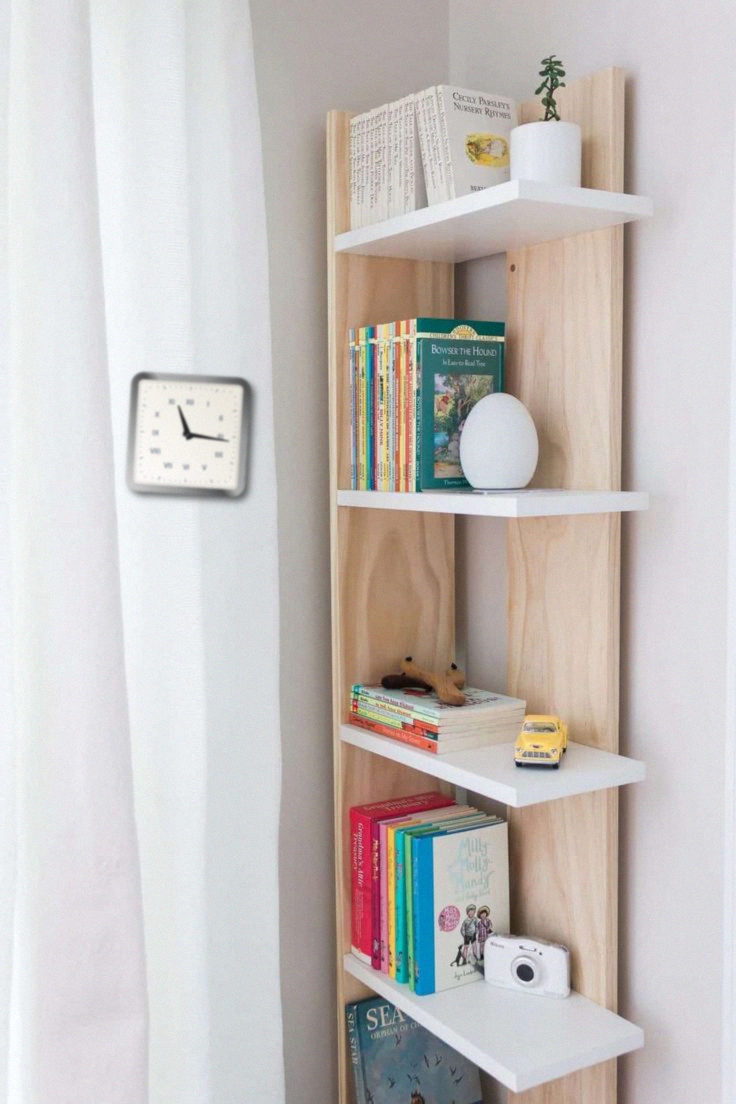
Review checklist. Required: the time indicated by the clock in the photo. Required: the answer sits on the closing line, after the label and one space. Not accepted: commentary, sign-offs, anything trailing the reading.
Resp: 11:16
